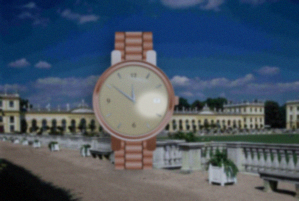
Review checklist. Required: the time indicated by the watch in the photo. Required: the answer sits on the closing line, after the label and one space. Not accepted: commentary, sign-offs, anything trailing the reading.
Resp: 11:51
